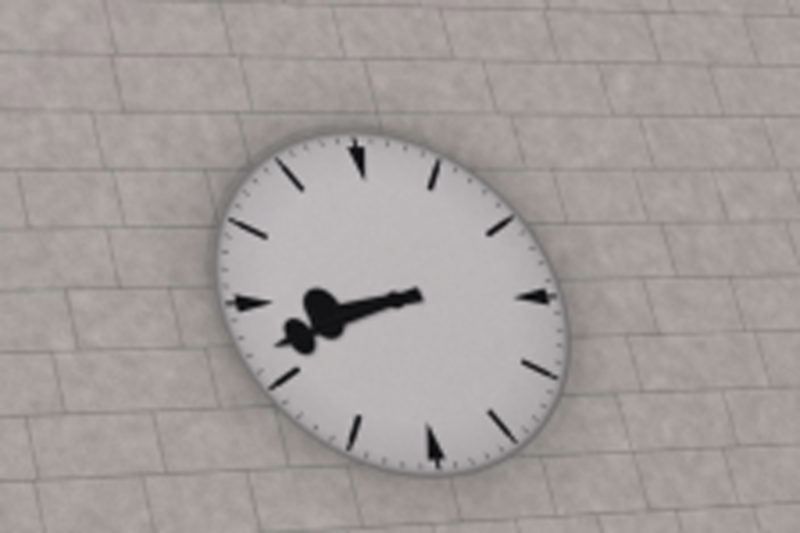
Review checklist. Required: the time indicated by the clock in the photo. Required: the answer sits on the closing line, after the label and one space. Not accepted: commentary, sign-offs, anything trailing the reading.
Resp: 8:42
